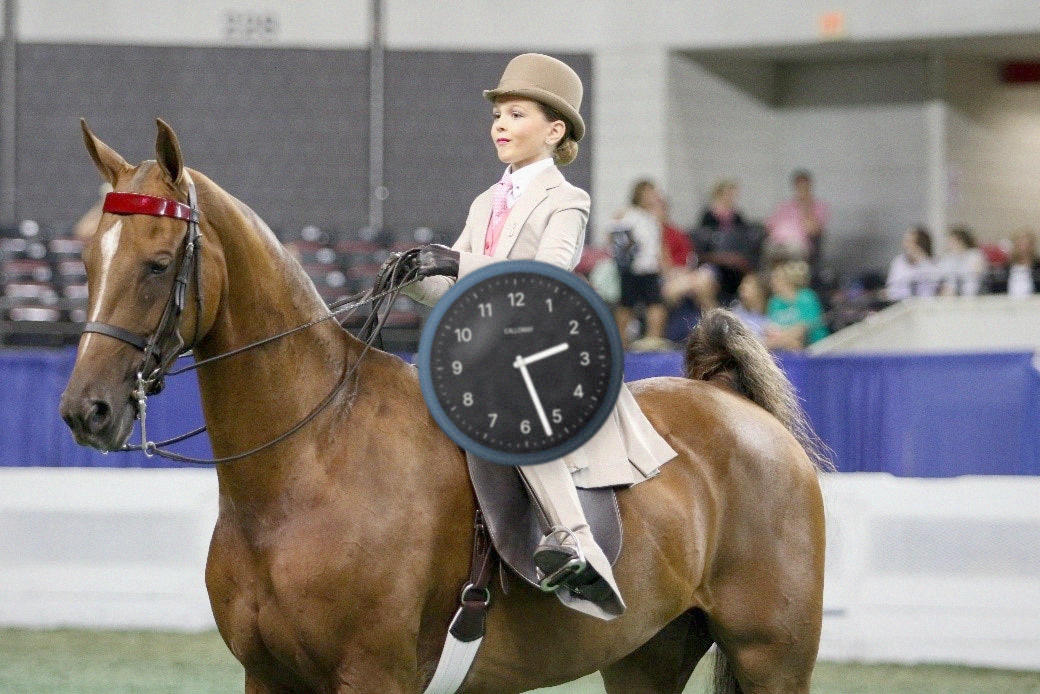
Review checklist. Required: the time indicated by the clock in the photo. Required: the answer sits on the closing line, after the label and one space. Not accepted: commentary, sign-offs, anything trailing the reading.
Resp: 2:27
